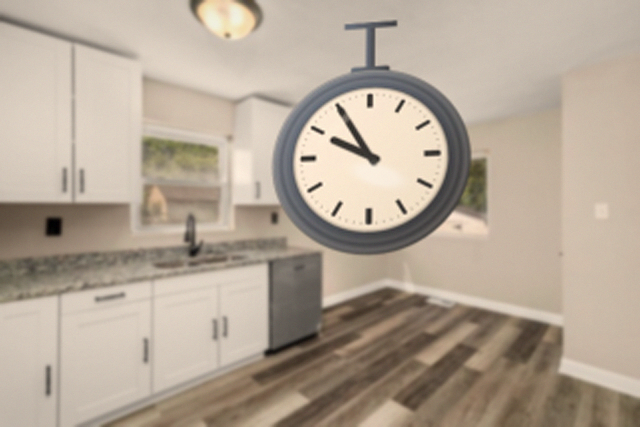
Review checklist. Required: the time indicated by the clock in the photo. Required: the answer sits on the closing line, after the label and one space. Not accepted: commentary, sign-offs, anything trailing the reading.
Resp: 9:55
